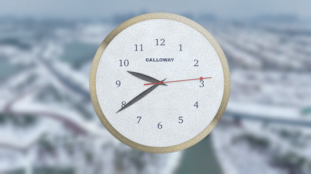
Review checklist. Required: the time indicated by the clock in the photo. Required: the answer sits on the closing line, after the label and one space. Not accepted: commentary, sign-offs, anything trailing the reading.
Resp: 9:39:14
